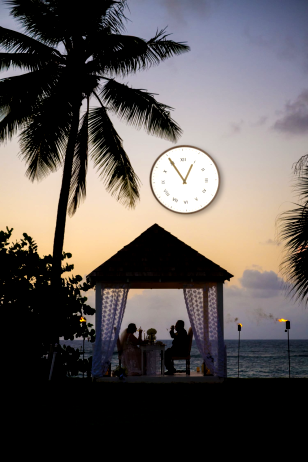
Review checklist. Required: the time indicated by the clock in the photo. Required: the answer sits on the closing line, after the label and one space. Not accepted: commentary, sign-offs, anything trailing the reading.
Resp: 12:55
